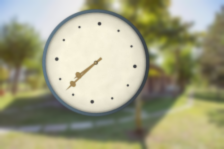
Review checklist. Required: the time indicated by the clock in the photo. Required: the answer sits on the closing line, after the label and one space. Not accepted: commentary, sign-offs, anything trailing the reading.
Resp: 7:37
